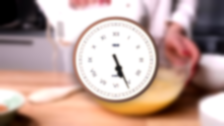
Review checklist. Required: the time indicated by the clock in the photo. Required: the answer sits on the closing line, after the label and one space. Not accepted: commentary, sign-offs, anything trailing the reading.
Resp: 5:26
